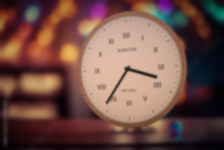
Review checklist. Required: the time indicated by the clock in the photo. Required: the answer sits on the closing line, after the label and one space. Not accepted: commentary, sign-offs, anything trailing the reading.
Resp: 3:36
